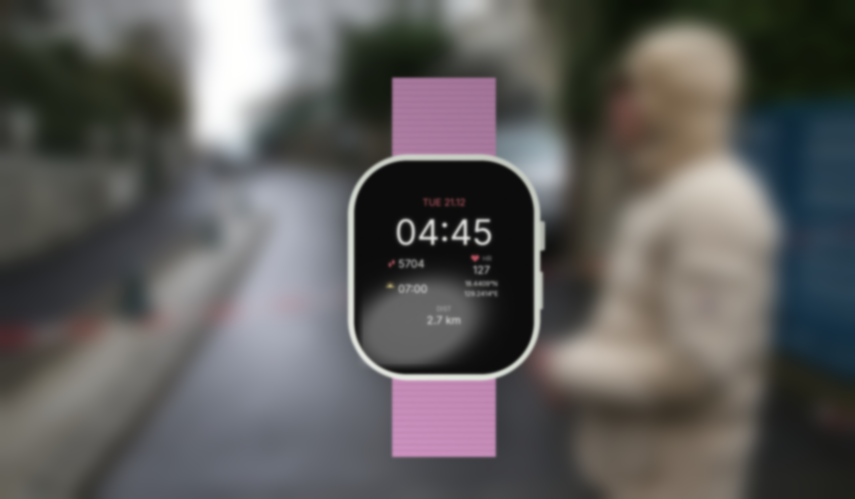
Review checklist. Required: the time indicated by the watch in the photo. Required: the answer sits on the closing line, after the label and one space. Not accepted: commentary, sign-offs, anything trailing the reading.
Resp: 4:45
